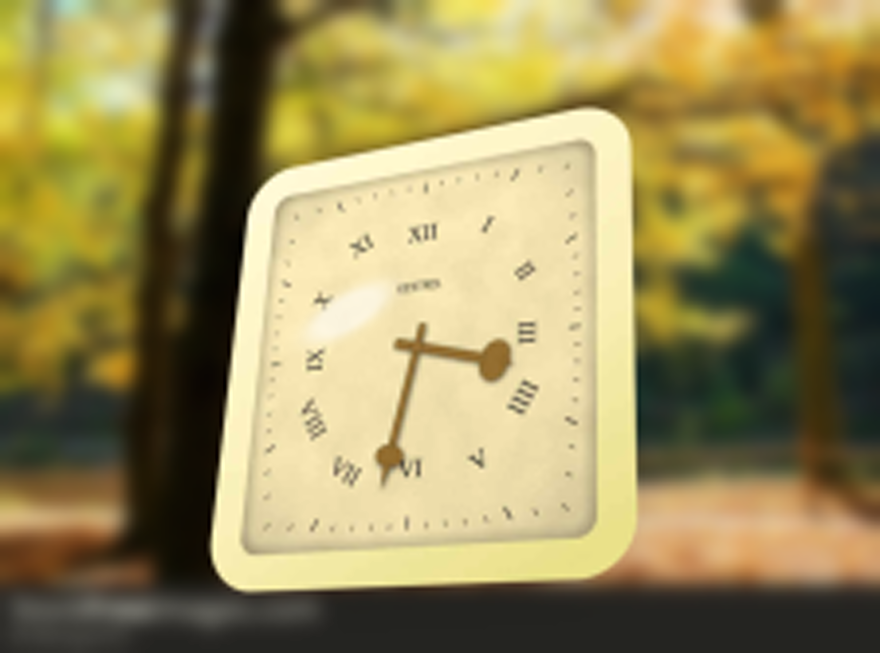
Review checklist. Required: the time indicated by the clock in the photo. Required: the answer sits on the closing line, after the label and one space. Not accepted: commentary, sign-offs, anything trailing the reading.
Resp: 3:32
